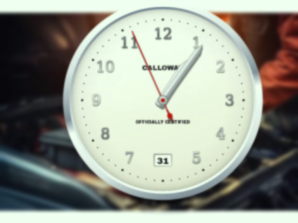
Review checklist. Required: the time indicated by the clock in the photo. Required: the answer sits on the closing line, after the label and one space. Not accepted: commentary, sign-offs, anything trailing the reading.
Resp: 1:05:56
